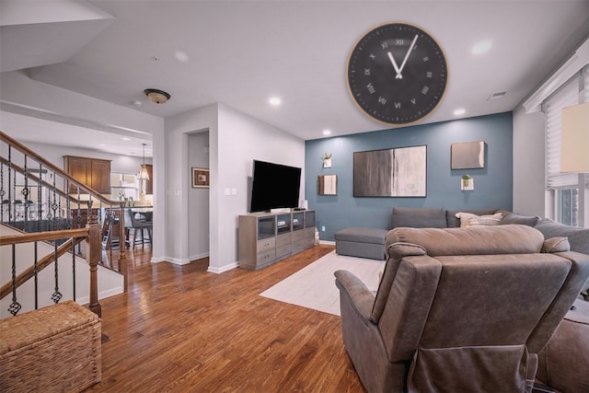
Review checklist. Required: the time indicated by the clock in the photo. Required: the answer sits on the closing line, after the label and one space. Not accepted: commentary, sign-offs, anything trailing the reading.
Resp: 11:04
